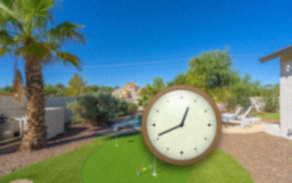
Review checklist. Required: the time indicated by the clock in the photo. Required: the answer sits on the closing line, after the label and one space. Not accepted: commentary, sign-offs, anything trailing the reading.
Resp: 12:41
